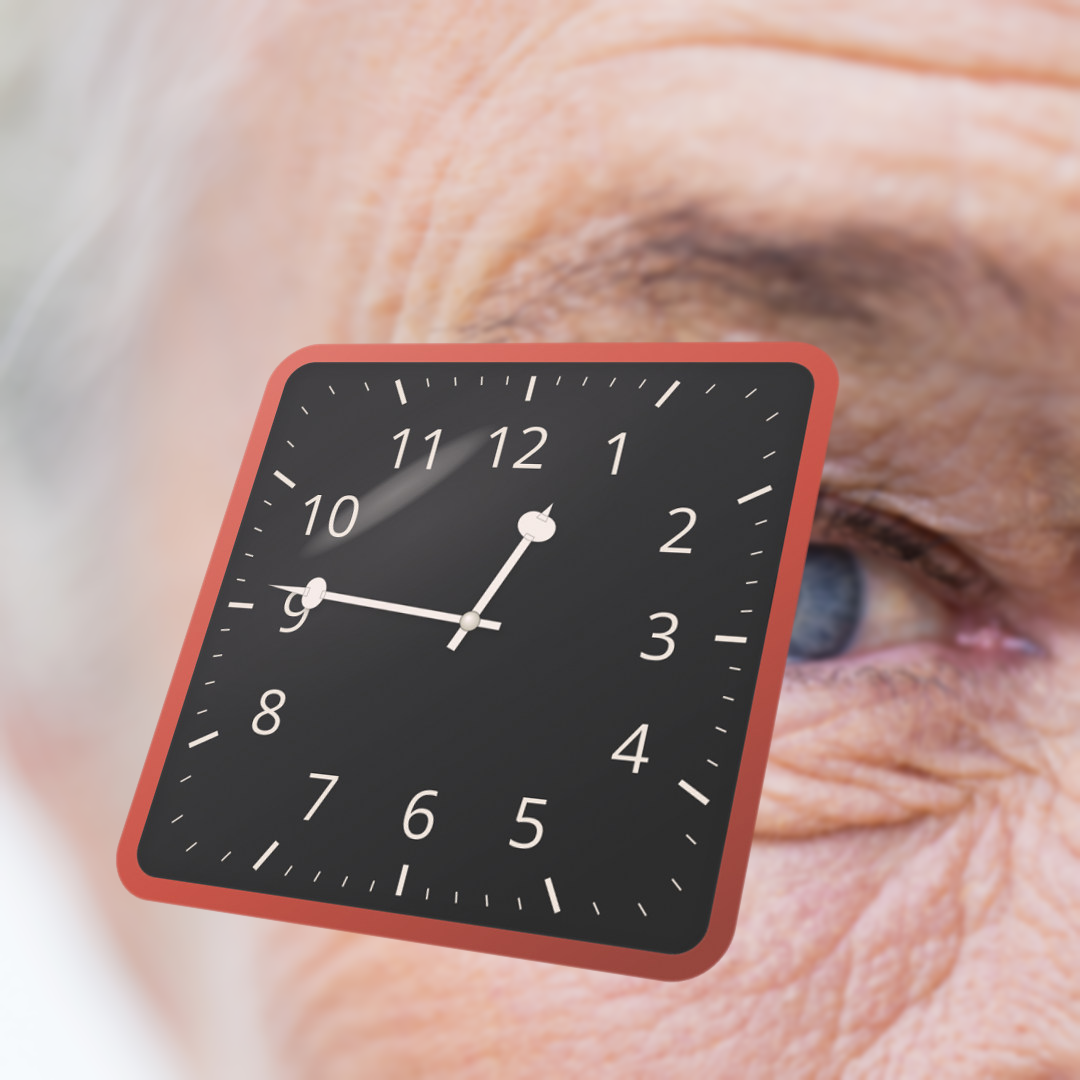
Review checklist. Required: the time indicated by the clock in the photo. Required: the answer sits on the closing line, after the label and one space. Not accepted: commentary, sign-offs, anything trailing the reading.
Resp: 12:46
